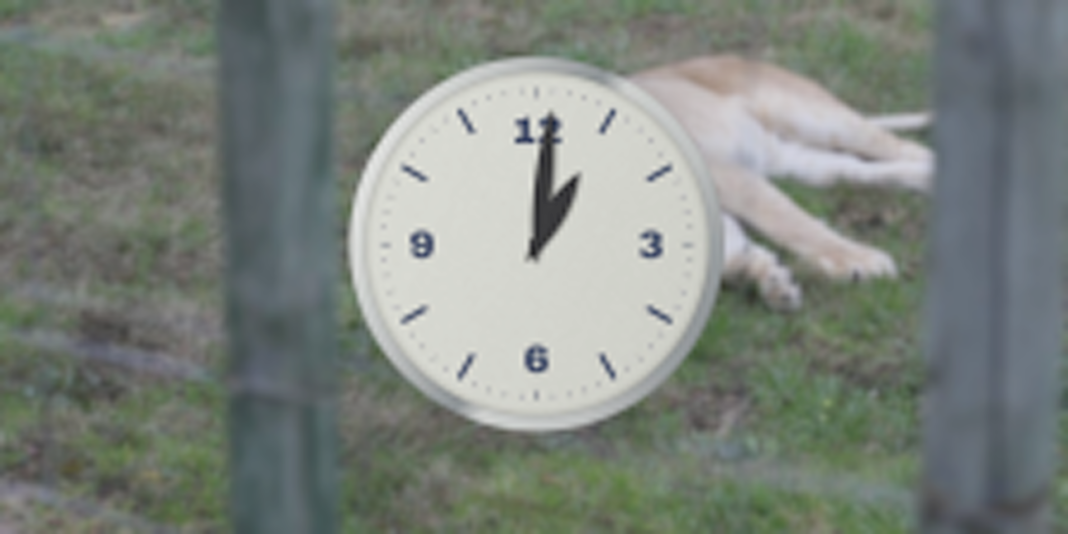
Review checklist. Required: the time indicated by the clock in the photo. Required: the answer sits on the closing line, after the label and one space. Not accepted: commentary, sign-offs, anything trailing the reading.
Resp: 1:01
